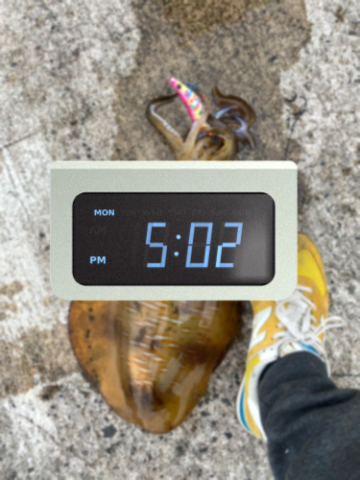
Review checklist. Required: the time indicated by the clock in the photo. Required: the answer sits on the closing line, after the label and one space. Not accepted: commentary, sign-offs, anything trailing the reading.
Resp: 5:02
